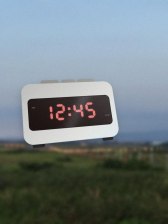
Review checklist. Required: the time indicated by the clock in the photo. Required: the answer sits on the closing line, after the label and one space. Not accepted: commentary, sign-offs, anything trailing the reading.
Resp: 12:45
